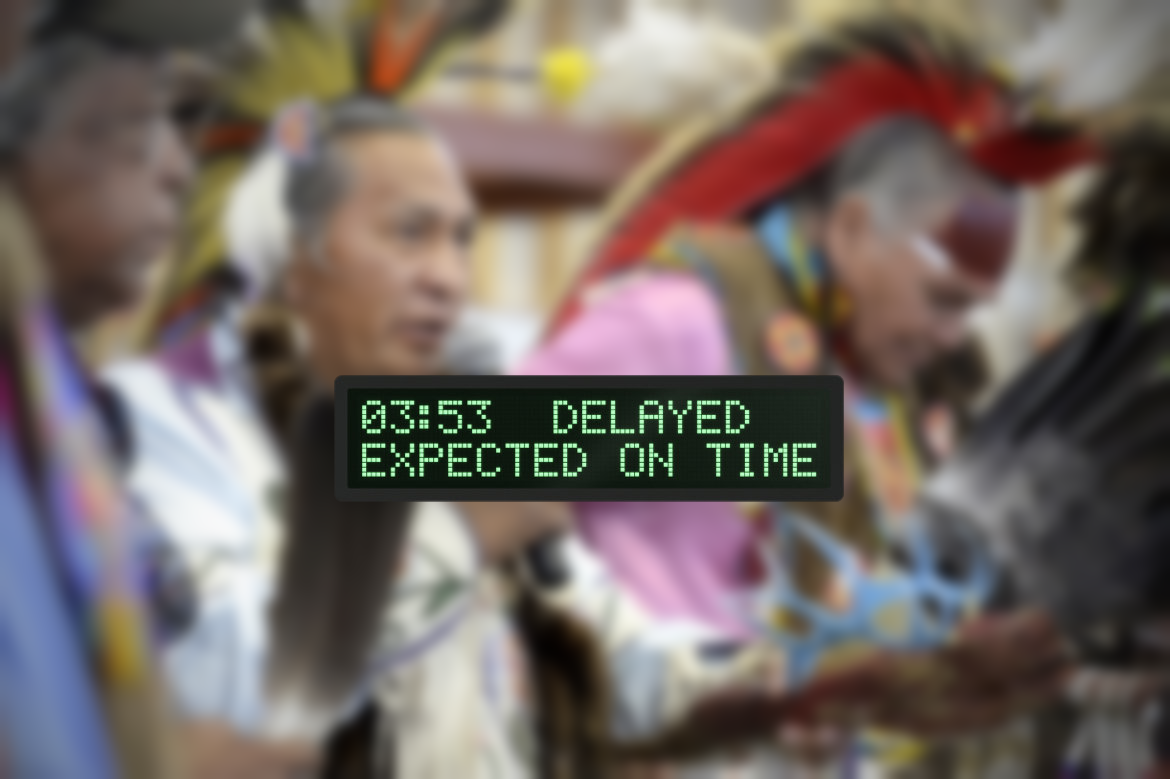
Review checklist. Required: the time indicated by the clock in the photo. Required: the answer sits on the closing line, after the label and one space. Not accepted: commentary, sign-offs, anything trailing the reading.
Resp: 3:53
